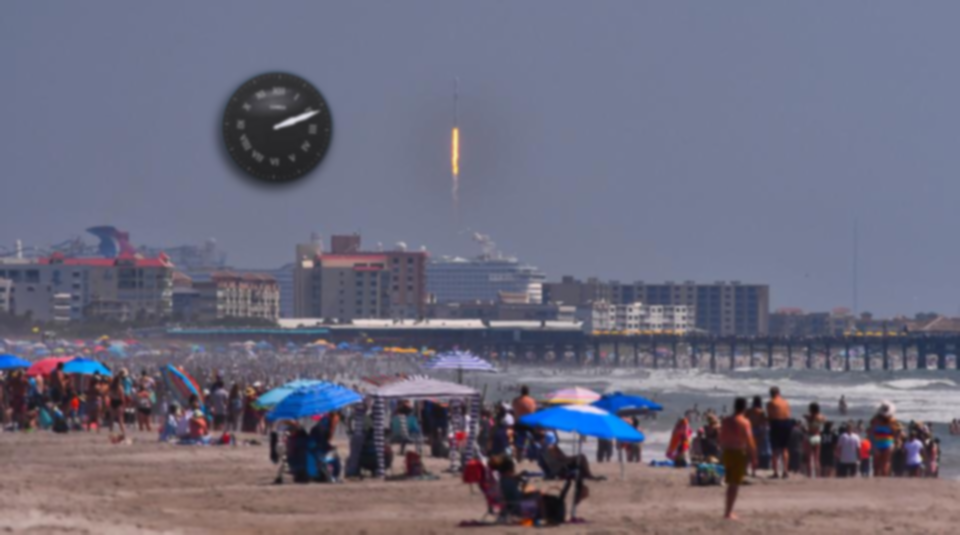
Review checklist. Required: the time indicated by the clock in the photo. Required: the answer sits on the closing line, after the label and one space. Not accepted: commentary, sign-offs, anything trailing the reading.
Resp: 2:11
